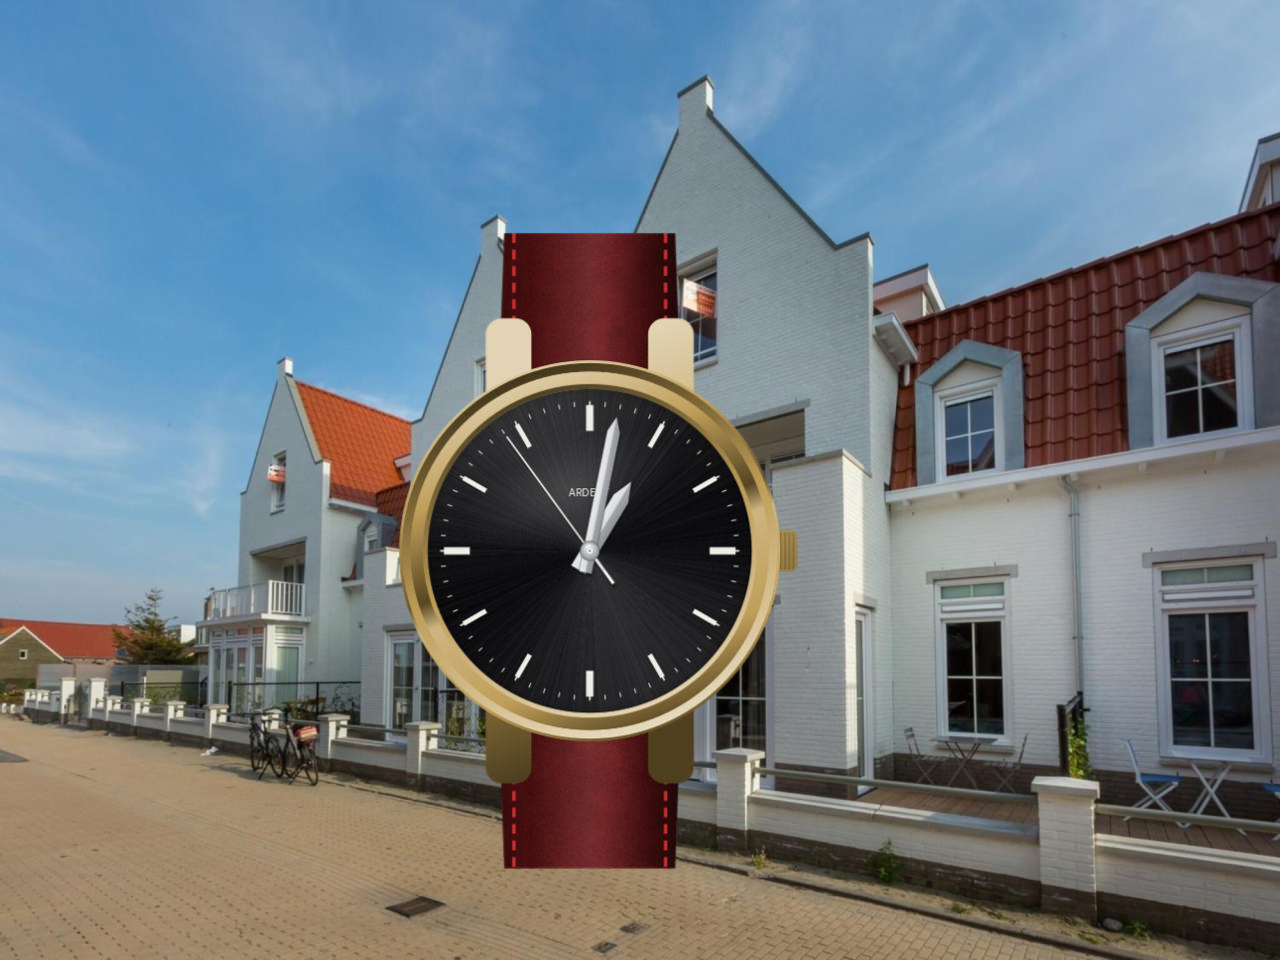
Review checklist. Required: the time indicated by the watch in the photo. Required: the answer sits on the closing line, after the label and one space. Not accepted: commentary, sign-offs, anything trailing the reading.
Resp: 1:01:54
